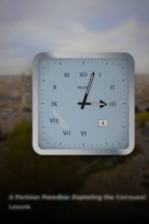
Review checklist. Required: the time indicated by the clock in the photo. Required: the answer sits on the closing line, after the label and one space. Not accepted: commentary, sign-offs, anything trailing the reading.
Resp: 3:03
